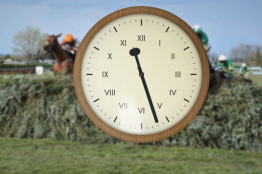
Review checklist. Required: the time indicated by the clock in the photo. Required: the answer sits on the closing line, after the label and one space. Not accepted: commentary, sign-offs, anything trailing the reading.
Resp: 11:27
